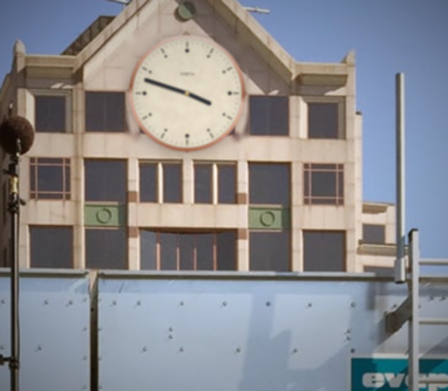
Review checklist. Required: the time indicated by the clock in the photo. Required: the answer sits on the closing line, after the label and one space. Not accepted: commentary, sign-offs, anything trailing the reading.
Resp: 3:48
